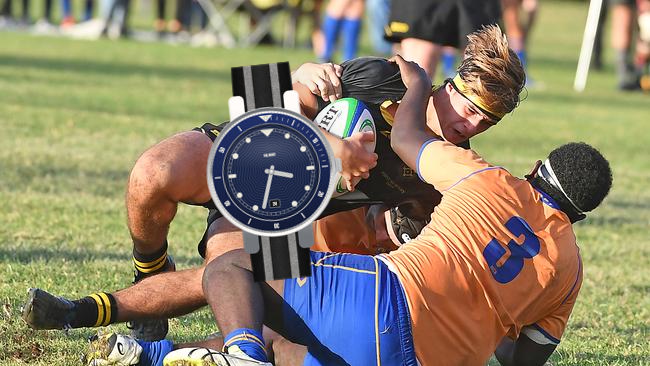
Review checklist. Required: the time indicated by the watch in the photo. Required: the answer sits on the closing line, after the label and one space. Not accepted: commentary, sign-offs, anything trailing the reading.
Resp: 3:33
